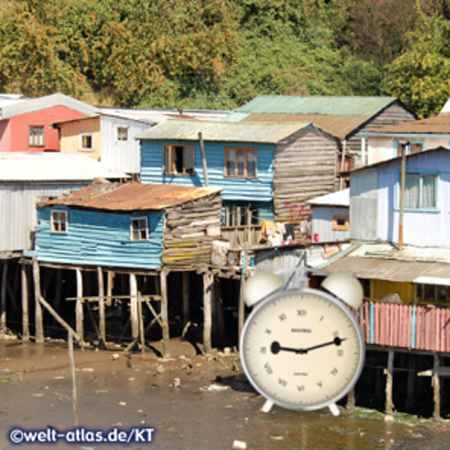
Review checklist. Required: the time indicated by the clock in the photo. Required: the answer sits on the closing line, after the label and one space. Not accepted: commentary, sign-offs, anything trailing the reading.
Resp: 9:12
